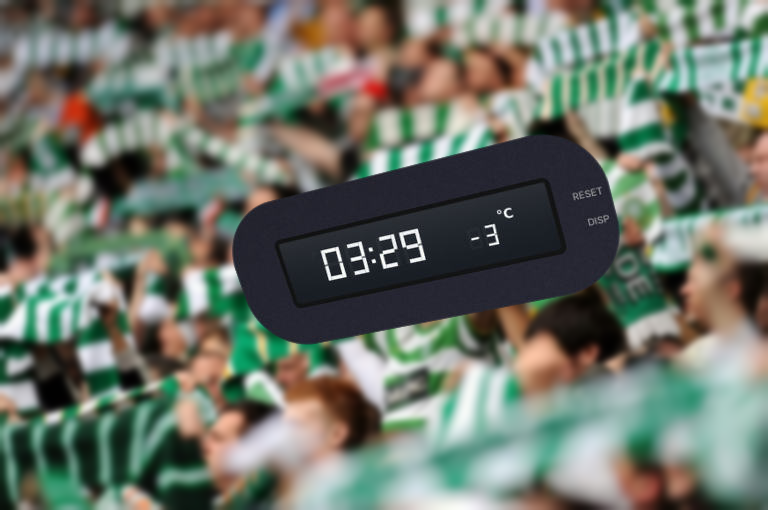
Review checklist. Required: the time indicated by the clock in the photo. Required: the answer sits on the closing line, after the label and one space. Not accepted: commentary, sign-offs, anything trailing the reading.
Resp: 3:29
